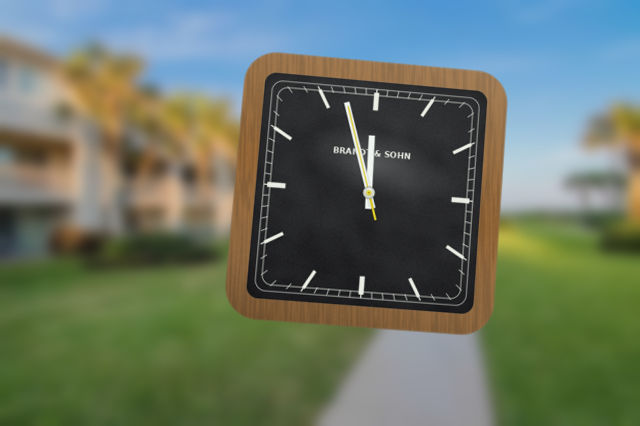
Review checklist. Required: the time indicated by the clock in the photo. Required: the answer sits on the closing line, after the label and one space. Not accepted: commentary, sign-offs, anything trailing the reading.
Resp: 11:56:57
